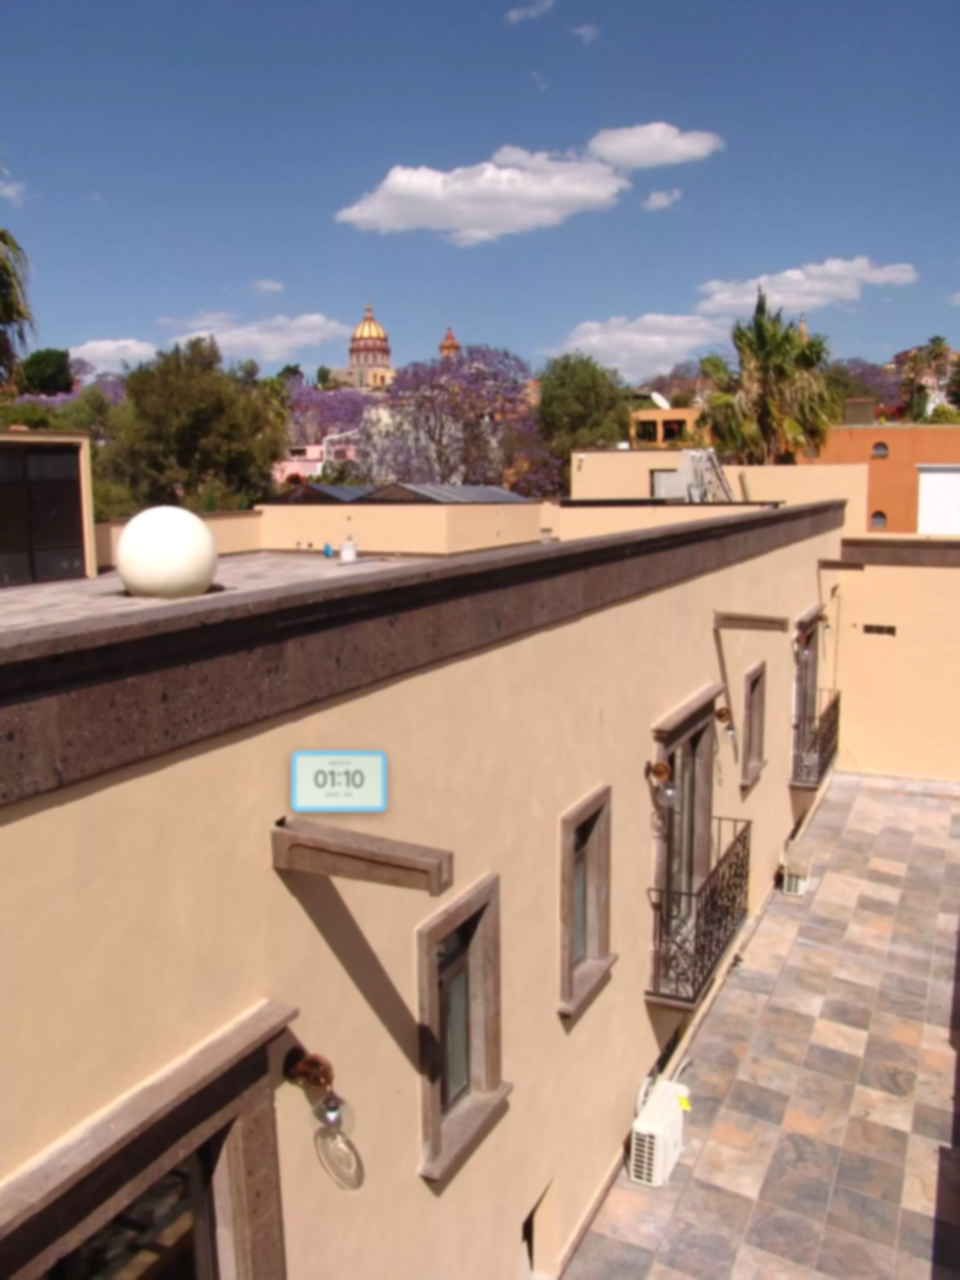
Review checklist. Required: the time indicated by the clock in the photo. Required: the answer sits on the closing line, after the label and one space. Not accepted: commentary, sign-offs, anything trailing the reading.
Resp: 1:10
